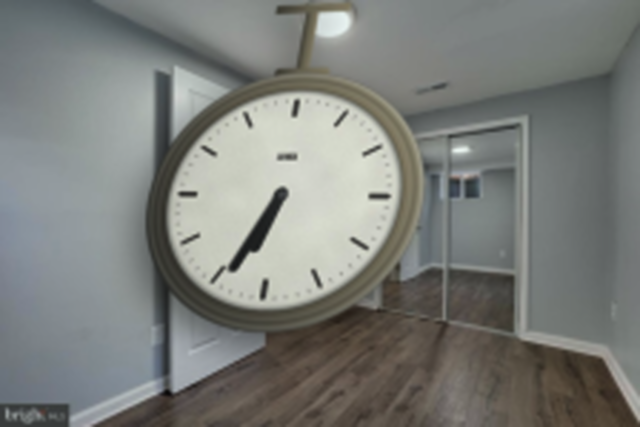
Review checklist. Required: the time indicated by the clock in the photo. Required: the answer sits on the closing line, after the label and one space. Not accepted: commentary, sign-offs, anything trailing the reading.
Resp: 6:34
